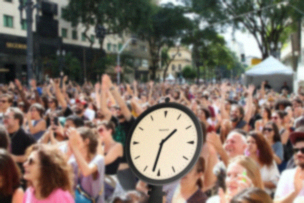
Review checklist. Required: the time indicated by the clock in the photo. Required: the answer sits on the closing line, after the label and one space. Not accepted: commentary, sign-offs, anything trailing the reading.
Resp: 1:32
